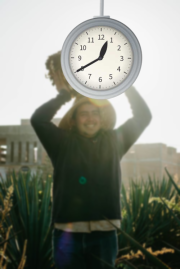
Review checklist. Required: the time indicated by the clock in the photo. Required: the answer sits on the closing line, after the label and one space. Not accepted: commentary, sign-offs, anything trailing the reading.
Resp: 12:40
